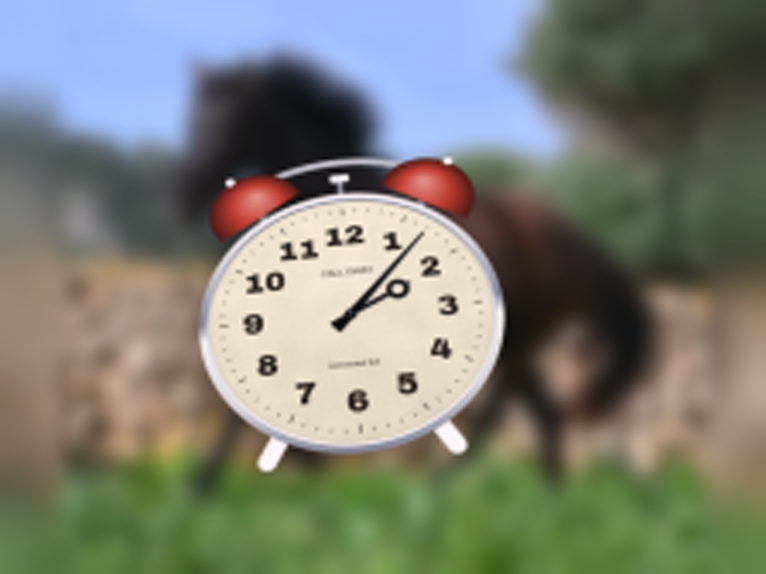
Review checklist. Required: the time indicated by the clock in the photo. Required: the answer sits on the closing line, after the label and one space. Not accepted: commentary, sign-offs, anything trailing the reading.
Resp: 2:07
